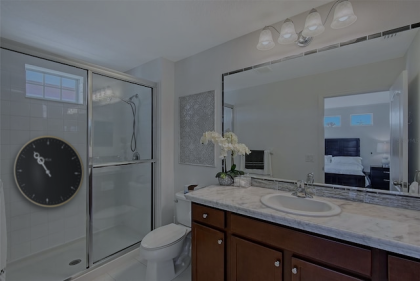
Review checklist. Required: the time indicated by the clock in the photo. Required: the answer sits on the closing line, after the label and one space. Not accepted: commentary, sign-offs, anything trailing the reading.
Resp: 10:54
